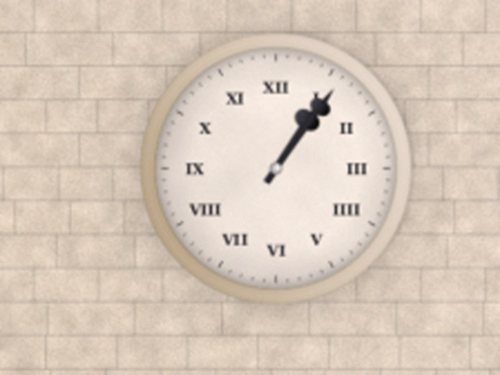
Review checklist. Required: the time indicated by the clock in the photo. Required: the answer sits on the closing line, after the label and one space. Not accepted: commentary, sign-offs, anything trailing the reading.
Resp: 1:06
